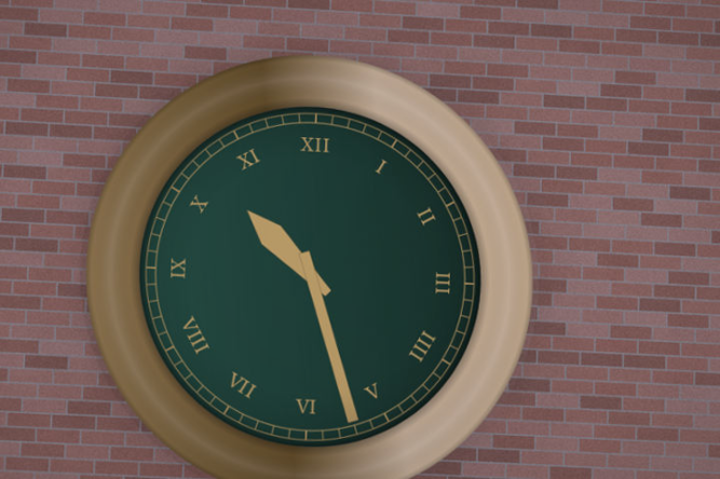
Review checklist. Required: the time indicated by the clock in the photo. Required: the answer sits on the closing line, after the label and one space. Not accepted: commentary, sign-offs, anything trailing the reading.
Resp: 10:27
